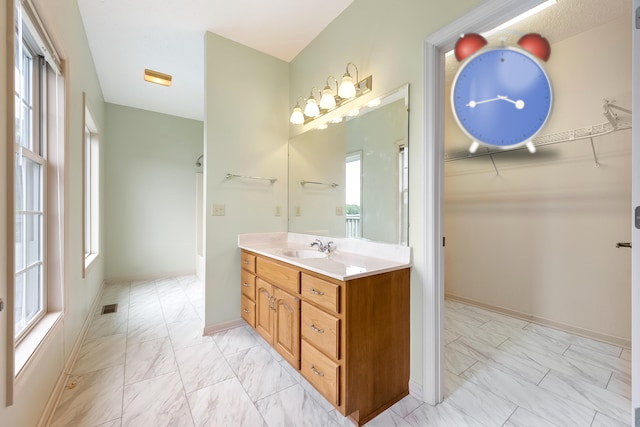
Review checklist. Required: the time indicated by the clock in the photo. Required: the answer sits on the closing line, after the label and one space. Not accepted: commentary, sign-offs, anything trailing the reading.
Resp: 3:43
